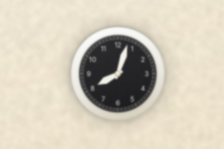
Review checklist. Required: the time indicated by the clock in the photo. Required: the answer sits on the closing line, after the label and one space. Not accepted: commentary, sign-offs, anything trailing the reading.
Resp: 8:03
